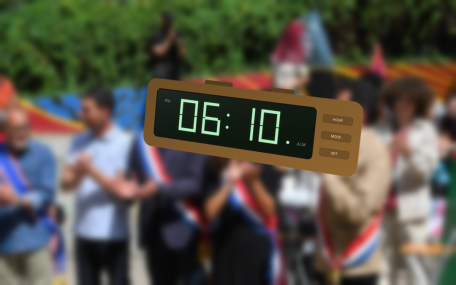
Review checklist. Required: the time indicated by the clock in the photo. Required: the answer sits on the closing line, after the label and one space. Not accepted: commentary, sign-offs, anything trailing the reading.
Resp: 6:10
